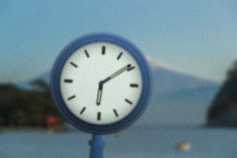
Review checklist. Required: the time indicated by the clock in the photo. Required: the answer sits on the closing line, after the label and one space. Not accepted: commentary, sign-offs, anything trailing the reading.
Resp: 6:09
